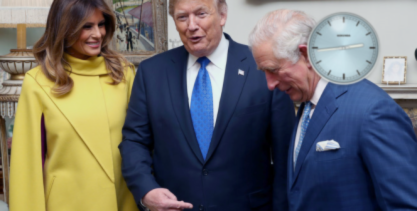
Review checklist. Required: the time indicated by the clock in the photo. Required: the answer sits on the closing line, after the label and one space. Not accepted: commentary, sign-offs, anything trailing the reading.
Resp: 2:44
